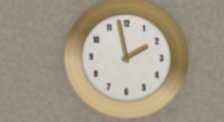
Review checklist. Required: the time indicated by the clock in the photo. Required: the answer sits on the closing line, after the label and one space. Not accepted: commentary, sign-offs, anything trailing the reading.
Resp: 1:58
